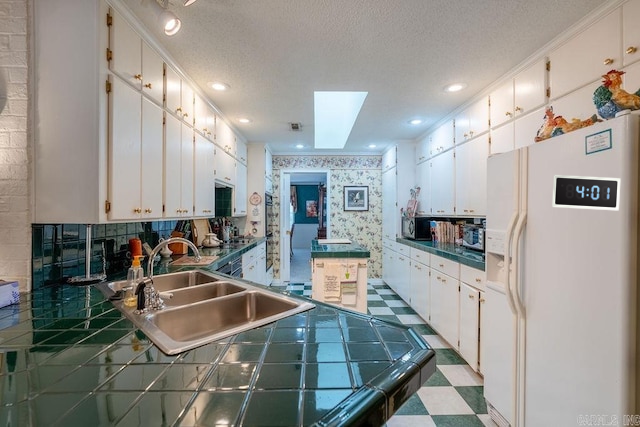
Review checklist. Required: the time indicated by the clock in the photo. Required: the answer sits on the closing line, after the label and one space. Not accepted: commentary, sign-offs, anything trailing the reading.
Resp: 4:01
